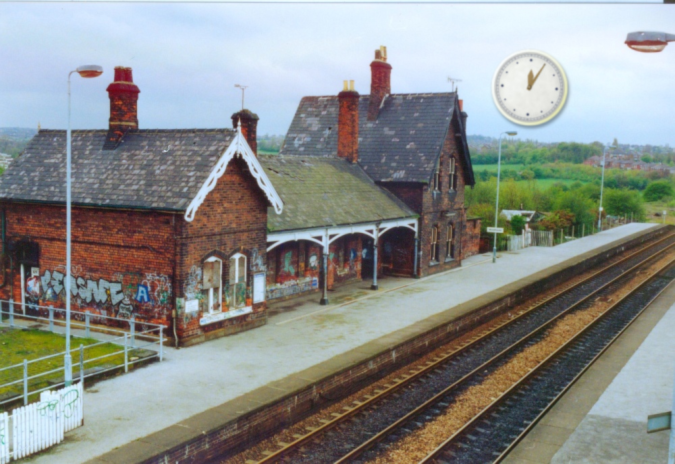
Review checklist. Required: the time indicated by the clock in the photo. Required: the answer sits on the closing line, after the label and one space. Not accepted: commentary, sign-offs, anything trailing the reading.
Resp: 12:05
